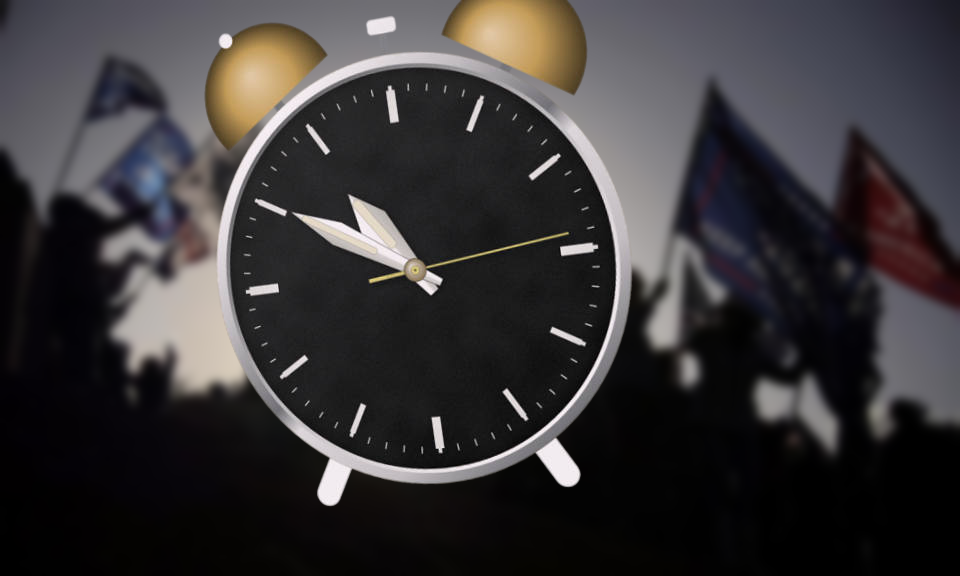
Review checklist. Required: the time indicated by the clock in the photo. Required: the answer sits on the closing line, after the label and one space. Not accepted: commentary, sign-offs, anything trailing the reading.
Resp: 10:50:14
